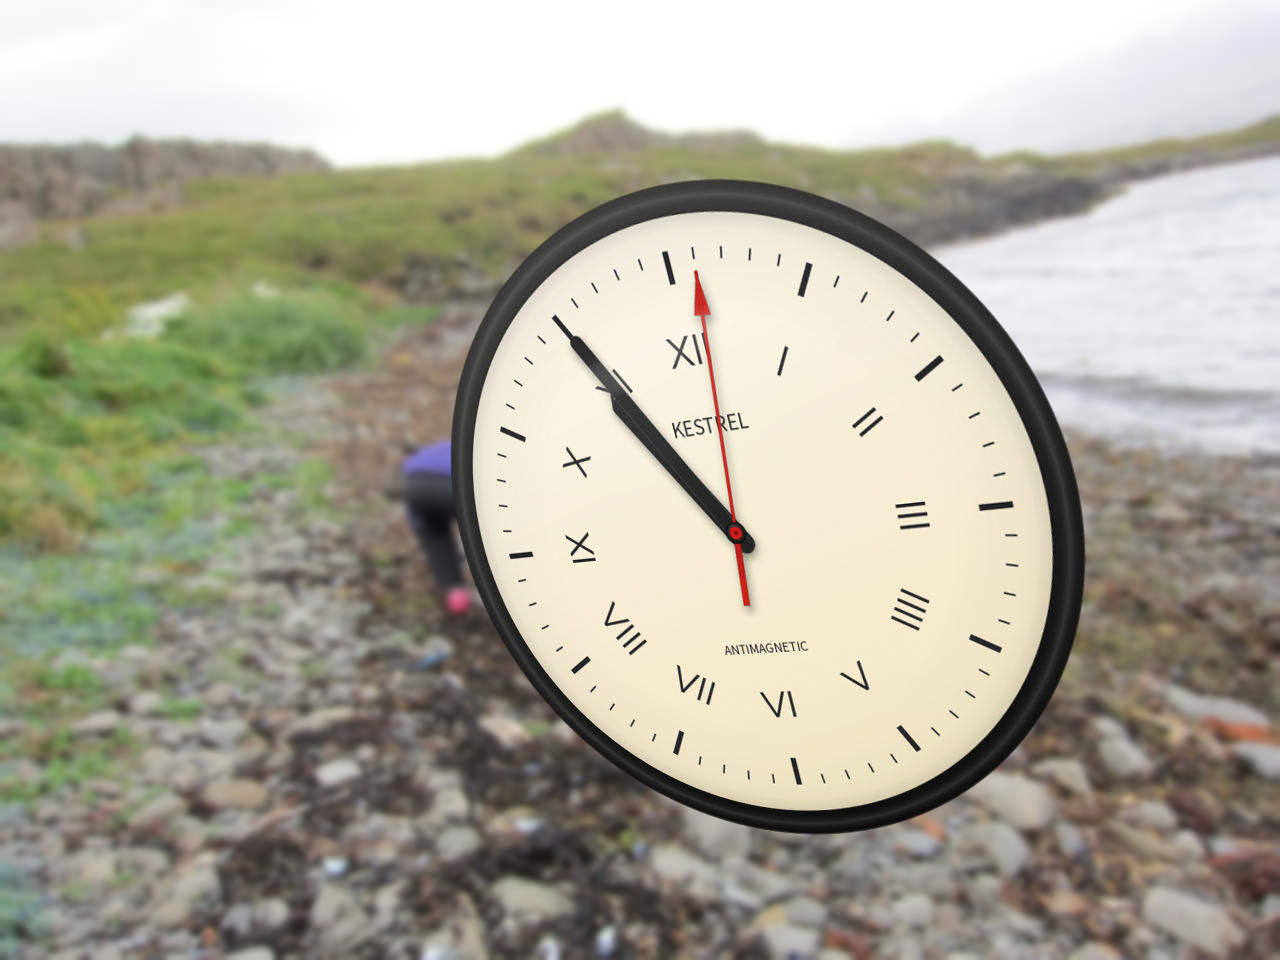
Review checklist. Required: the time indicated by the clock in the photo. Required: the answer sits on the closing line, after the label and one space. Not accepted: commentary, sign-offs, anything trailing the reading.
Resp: 10:55:01
